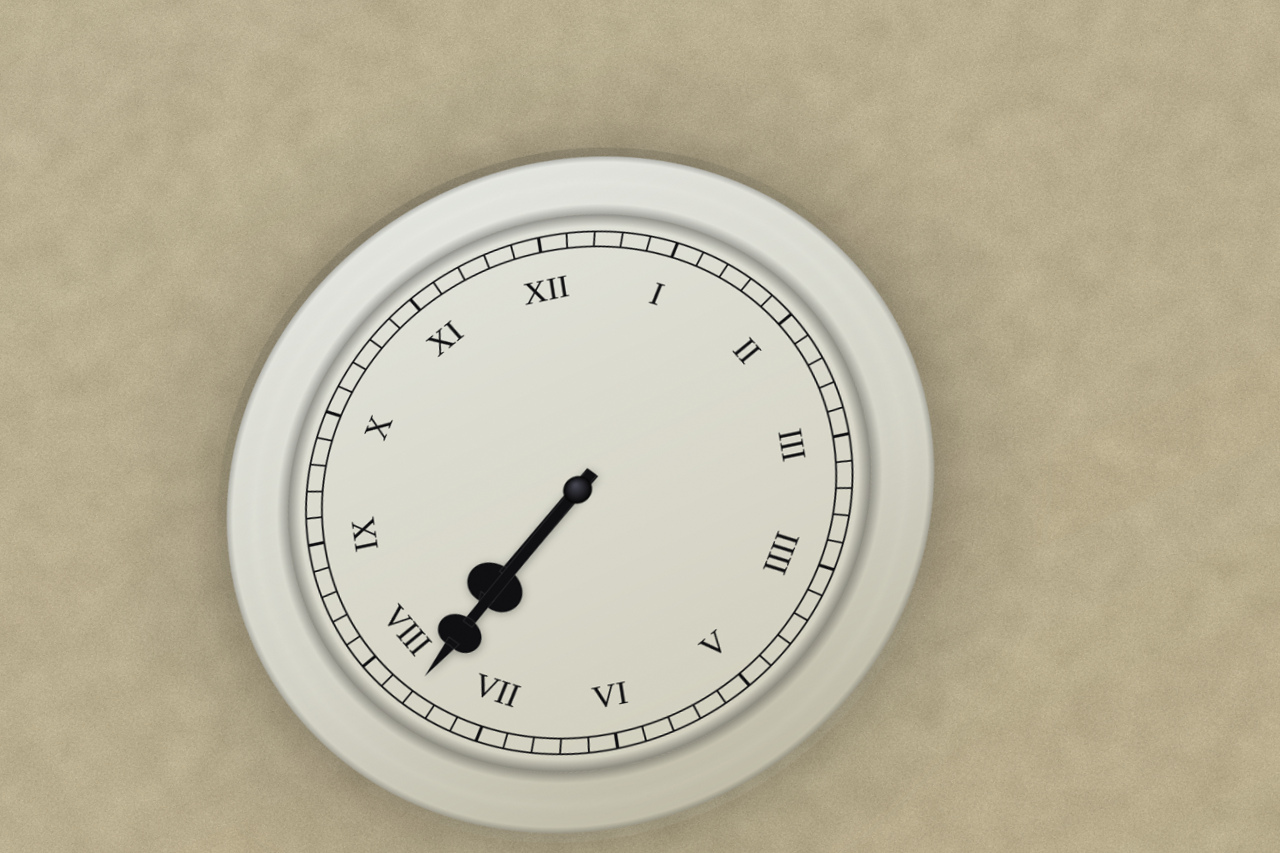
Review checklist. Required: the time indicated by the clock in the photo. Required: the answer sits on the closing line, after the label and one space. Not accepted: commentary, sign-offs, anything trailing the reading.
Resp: 7:38
